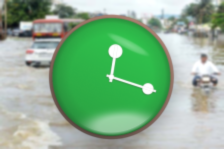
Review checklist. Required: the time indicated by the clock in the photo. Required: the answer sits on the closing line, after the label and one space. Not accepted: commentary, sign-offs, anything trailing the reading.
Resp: 12:18
